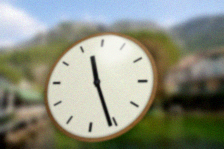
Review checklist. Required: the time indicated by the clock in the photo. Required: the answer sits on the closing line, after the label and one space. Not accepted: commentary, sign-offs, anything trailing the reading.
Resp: 11:26
